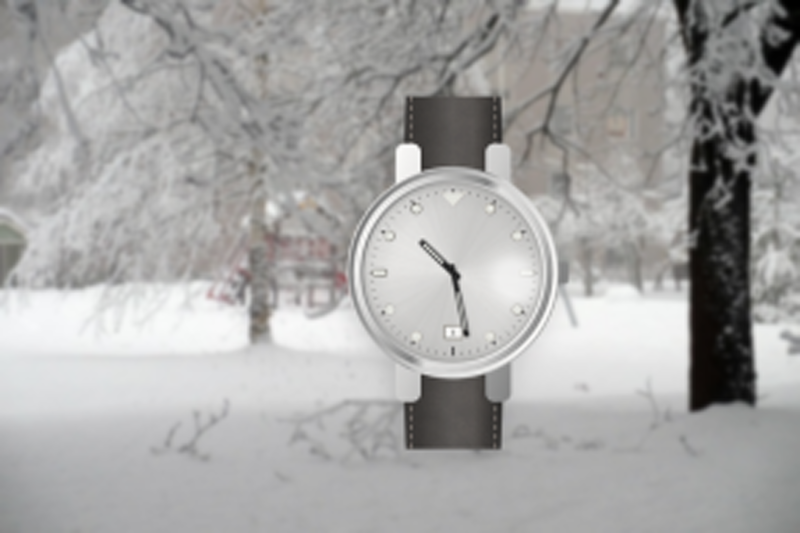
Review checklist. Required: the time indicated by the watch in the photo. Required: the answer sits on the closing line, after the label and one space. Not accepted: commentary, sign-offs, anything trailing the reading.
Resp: 10:28
